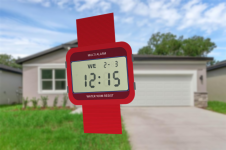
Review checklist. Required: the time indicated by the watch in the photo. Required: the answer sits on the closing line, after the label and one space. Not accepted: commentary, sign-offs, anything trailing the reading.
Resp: 12:15
